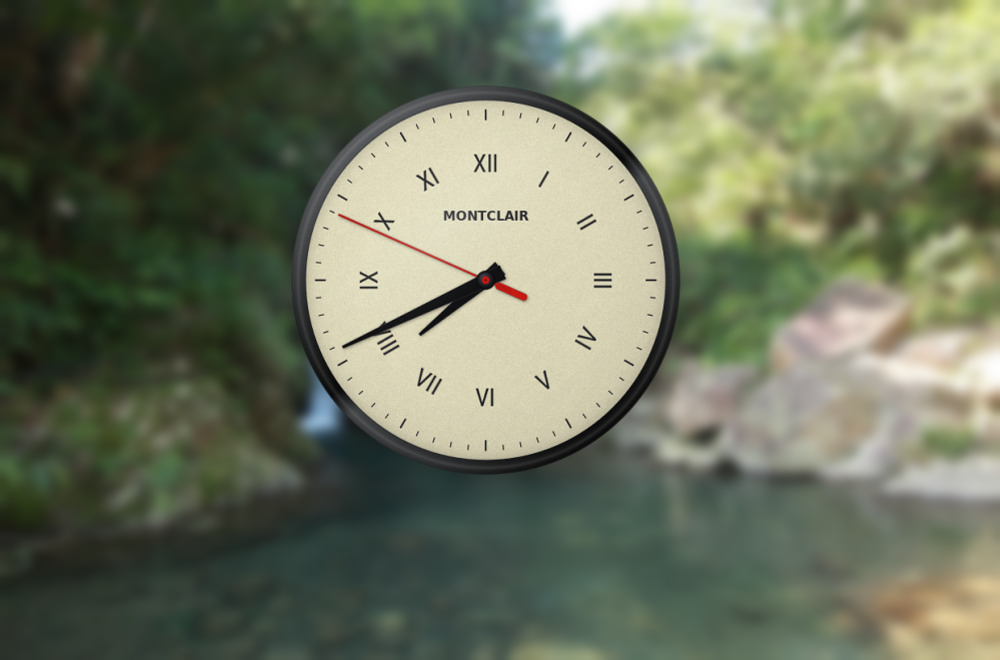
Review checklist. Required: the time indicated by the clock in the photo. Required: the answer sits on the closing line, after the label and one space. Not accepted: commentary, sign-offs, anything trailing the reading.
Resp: 7:40:49
